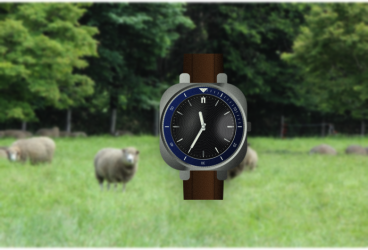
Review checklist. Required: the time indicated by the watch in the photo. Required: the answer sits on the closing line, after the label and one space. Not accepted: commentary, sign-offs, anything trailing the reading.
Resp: 11:35
